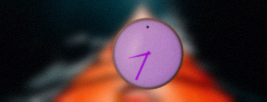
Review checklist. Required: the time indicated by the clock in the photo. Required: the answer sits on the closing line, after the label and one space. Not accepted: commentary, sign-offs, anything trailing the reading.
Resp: 8:34
